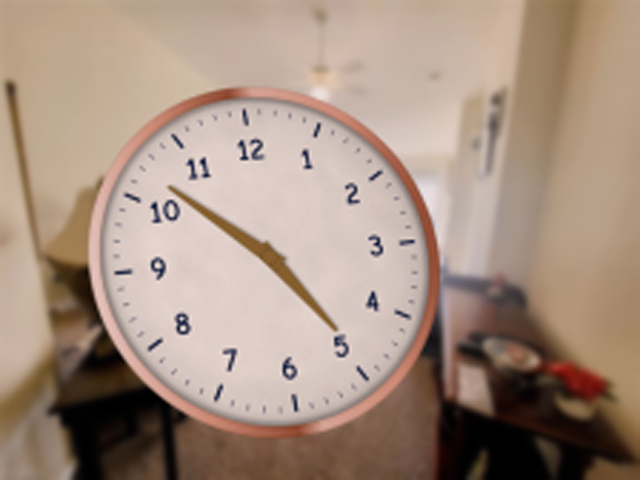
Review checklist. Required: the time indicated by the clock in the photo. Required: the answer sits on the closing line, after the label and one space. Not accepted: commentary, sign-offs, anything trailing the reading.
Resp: 4:52
